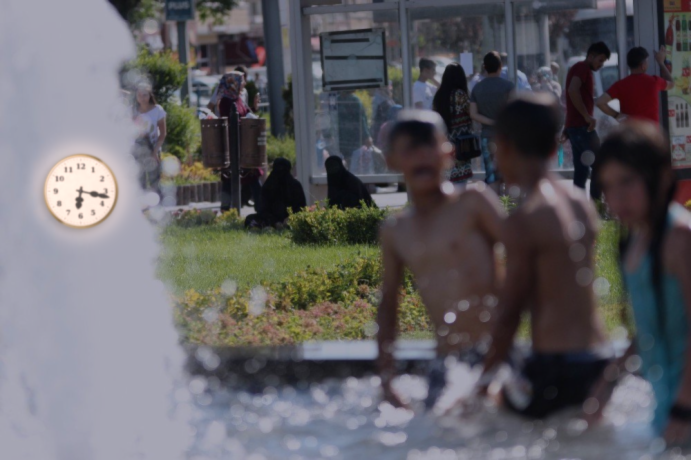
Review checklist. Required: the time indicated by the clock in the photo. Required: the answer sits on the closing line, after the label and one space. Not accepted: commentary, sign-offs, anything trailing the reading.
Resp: 6:17
